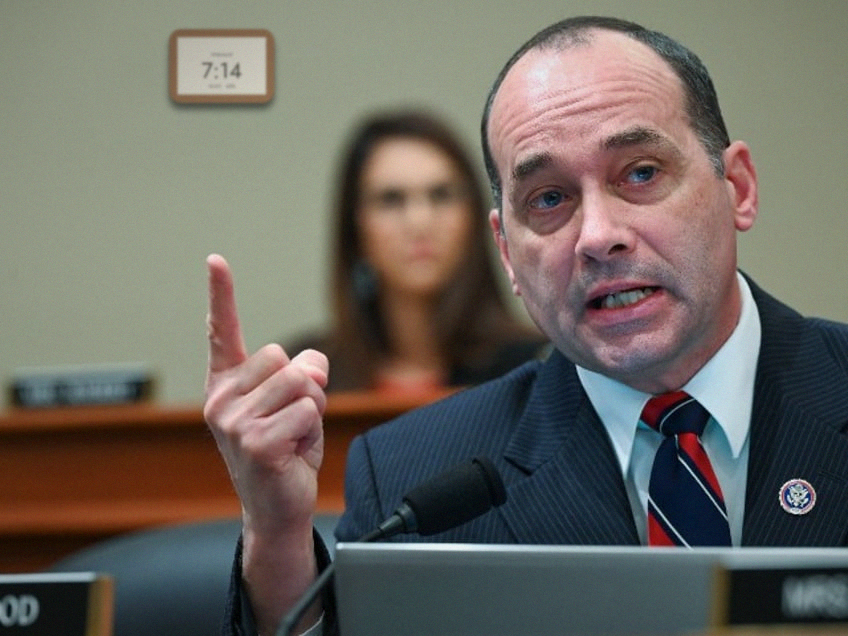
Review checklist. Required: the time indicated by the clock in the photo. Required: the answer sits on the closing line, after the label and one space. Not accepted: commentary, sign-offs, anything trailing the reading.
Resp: 7:14
